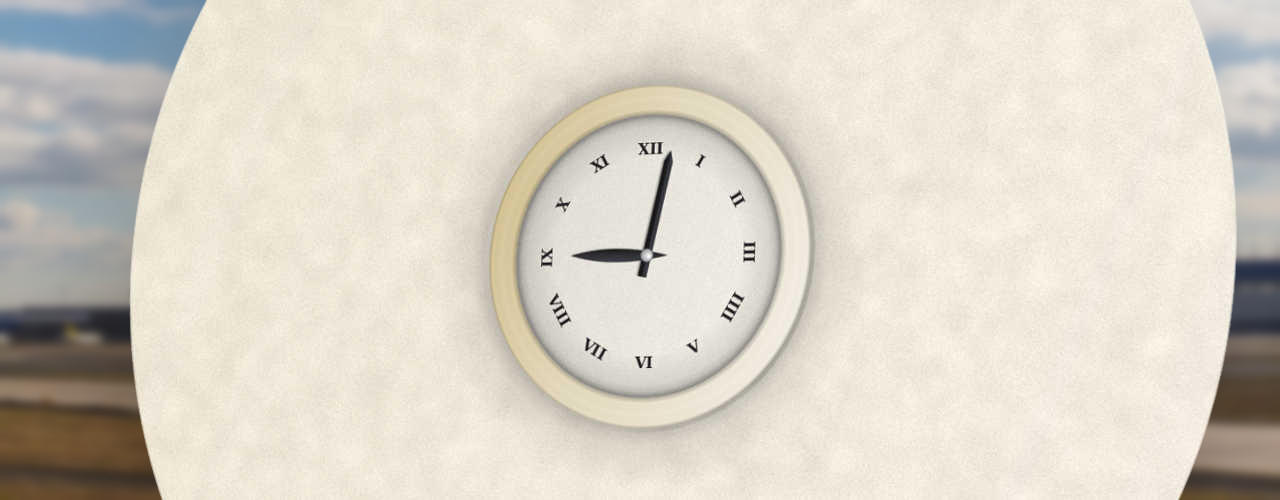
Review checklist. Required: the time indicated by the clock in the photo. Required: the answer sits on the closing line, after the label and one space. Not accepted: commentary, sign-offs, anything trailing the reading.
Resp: 9:02
